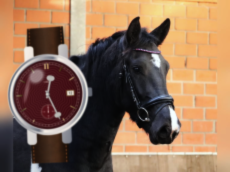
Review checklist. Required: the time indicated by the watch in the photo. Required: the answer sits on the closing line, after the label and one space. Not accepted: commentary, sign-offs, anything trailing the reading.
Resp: 12:26
